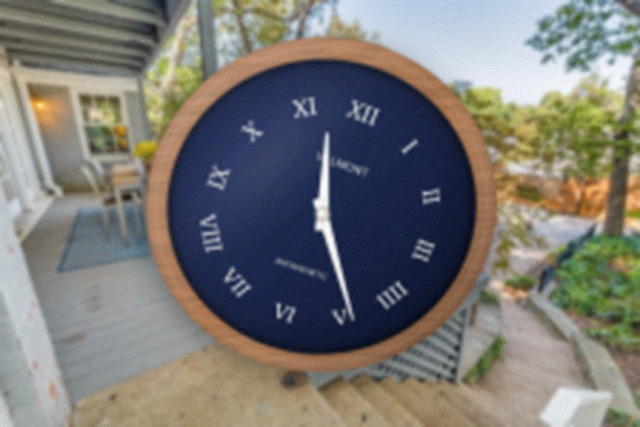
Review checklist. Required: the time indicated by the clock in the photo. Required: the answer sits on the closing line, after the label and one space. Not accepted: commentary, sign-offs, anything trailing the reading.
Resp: 11:24
